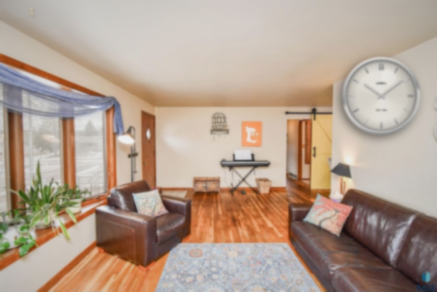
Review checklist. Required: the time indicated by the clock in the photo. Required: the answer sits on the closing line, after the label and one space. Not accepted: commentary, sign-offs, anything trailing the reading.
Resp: 10:09
